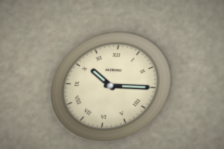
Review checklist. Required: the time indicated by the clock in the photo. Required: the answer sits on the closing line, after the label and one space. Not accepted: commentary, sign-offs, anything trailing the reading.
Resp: 10:15
